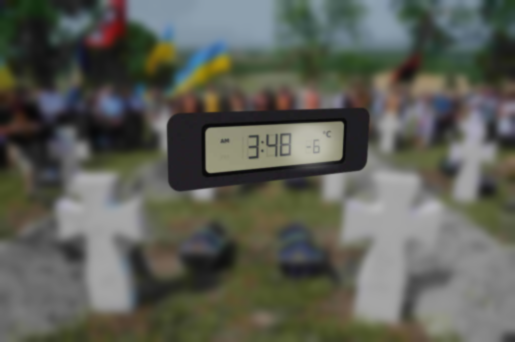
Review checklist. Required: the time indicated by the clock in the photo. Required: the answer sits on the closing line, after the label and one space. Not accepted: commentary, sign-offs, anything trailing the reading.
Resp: 3:48
